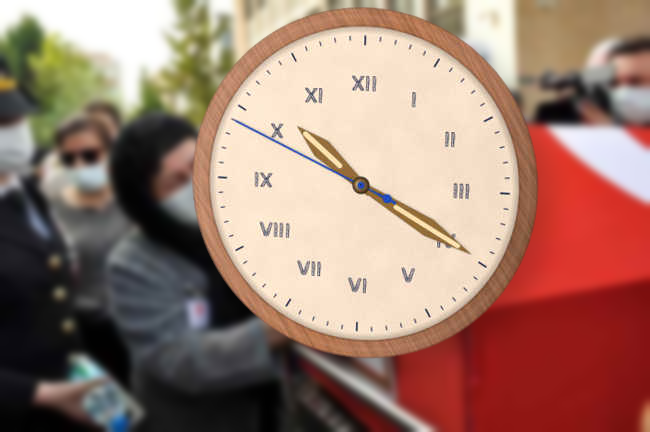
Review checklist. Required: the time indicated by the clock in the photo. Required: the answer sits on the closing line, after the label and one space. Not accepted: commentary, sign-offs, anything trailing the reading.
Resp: 10:19:49
